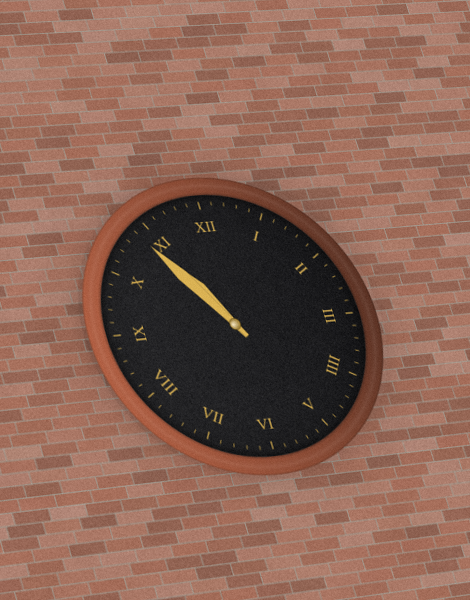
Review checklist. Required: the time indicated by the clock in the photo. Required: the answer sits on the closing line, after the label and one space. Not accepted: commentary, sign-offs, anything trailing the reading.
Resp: 10:54
